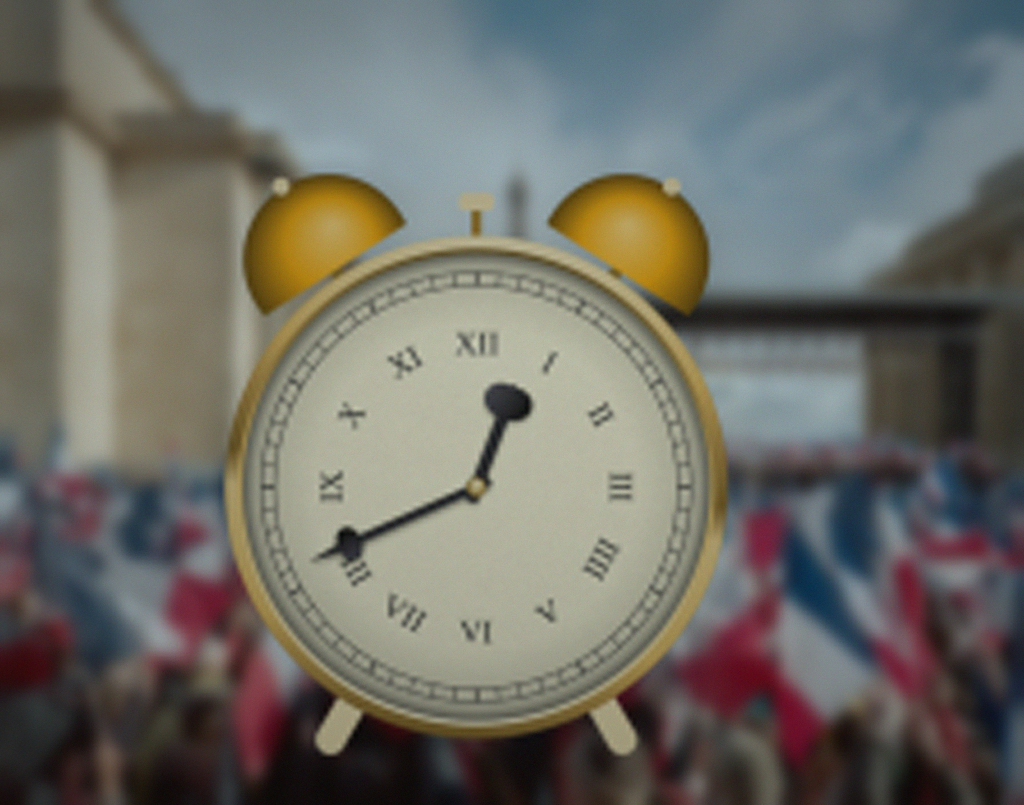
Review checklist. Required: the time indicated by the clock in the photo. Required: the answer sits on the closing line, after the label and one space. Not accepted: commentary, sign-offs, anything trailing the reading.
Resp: 12:41
